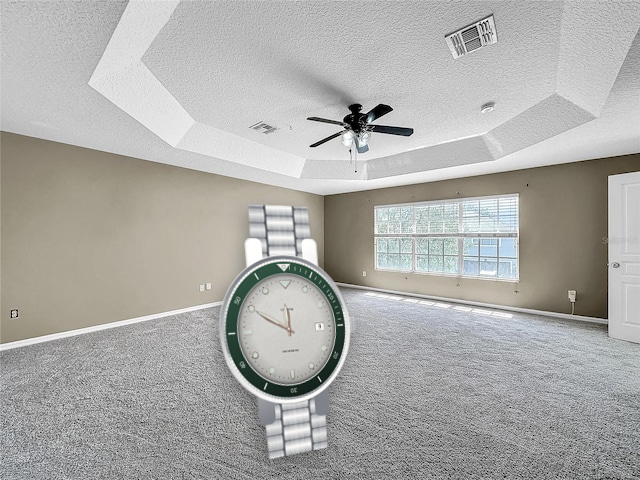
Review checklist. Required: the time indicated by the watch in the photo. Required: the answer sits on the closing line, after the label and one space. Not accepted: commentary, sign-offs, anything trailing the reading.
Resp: 11:50
